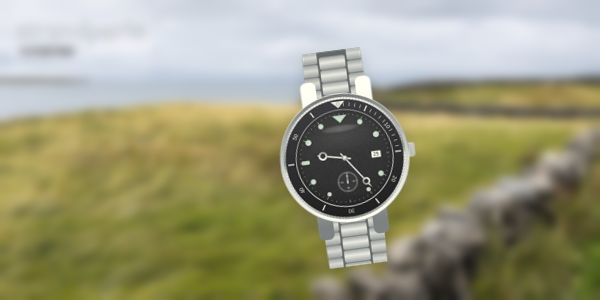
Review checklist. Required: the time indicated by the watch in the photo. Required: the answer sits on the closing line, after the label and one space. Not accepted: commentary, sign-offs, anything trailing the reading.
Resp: 9:24
